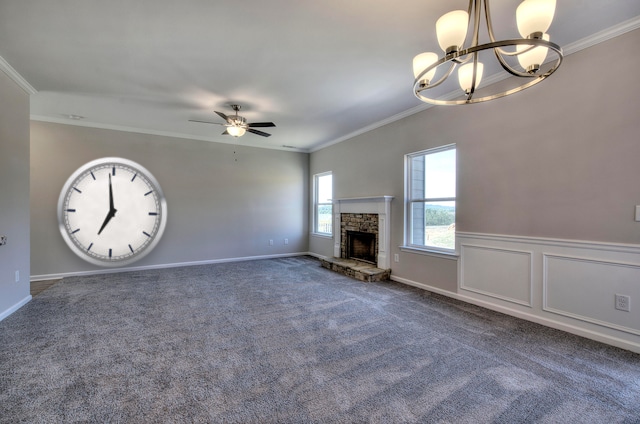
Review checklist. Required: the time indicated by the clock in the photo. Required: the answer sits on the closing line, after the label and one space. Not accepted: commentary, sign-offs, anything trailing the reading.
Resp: 6:59
